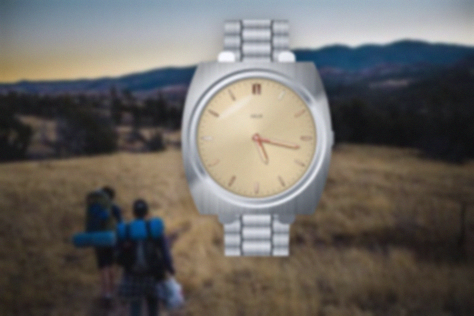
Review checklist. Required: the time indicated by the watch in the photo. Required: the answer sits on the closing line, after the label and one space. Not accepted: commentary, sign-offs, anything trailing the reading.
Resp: 5:17
